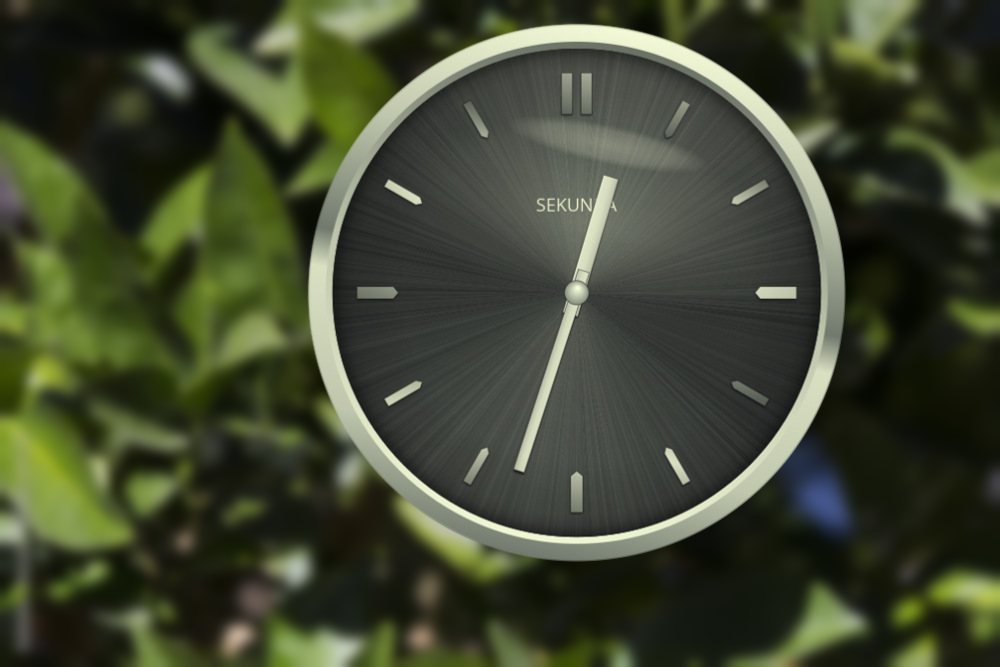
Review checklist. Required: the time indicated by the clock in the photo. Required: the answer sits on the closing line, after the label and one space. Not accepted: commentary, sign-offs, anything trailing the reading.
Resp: 12:33
